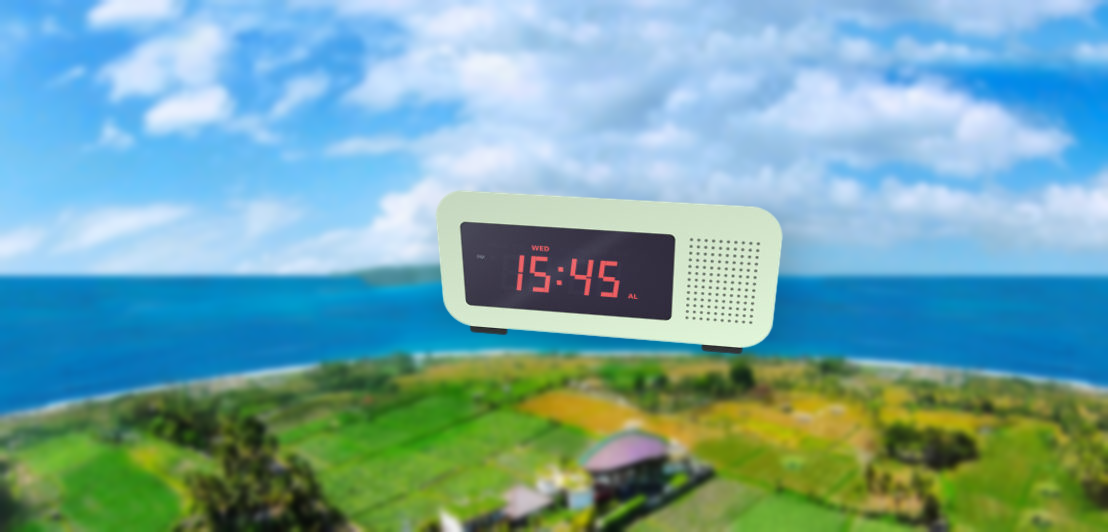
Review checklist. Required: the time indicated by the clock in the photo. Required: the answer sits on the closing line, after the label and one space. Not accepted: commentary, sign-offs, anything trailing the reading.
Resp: 15:45
